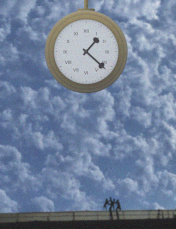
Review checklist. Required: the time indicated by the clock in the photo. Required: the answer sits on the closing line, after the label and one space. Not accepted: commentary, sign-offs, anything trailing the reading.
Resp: 1:22
